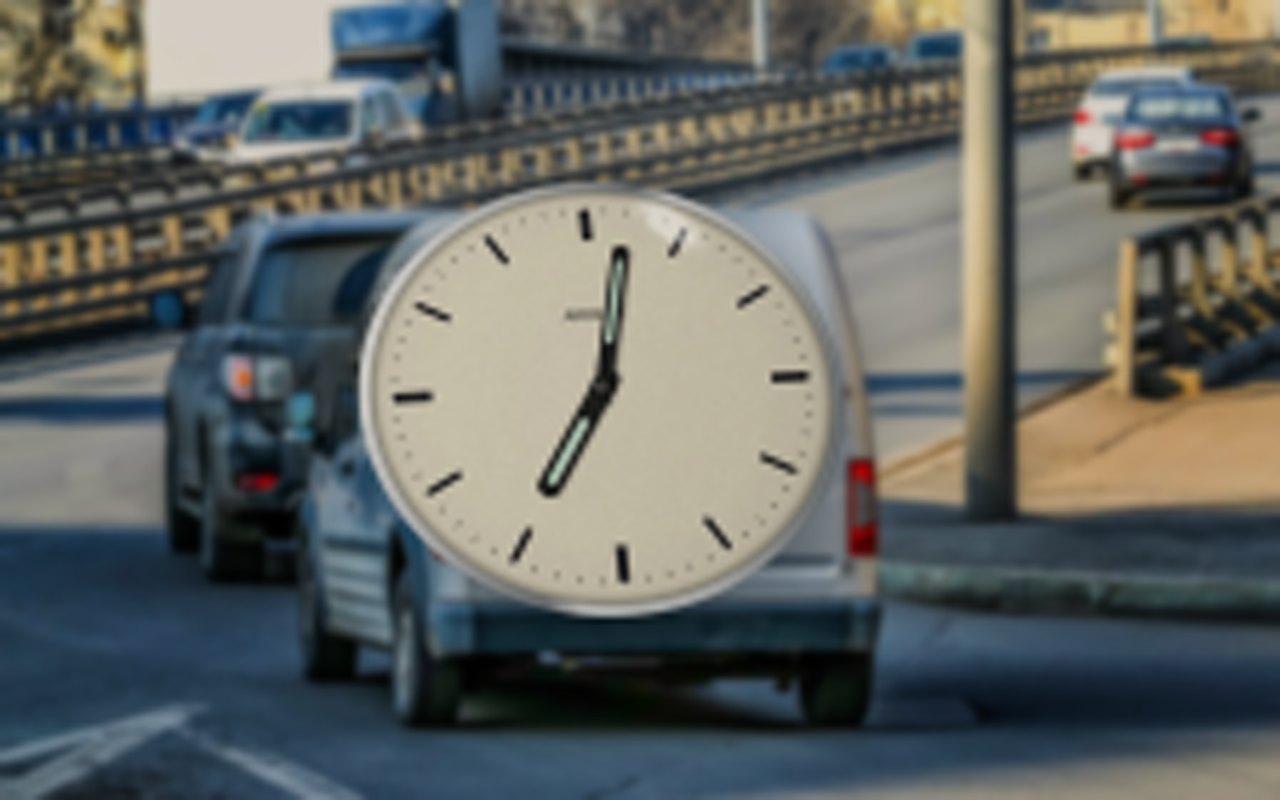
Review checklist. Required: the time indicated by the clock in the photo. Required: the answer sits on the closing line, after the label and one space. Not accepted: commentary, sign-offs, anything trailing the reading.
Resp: 7:02
